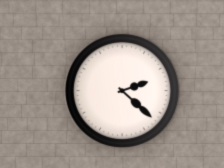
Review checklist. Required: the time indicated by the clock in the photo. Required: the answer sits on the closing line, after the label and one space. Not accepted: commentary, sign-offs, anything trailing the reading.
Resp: 2:22
